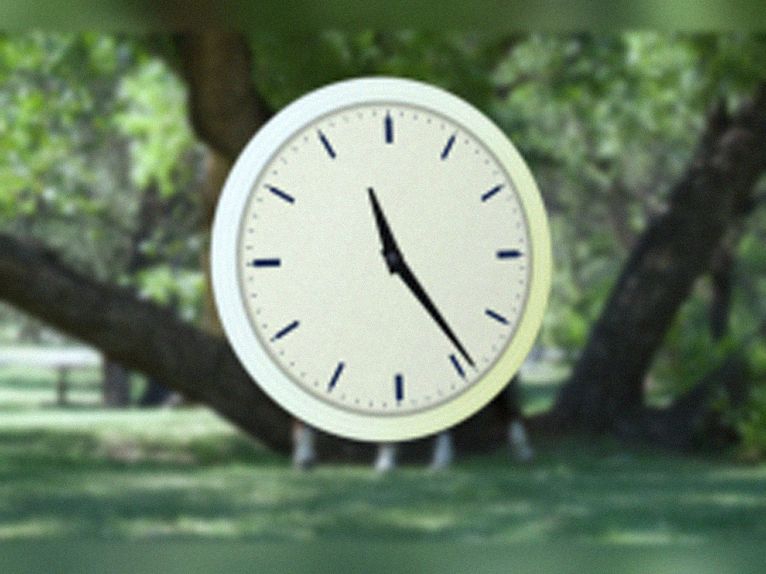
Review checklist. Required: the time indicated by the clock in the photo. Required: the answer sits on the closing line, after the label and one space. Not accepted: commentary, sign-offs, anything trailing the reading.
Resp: 11:24
